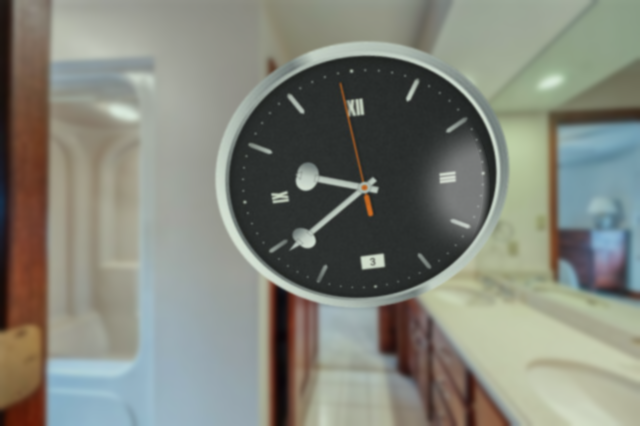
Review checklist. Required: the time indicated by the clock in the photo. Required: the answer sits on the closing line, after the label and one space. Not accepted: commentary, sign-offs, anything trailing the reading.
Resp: 9:38:59
